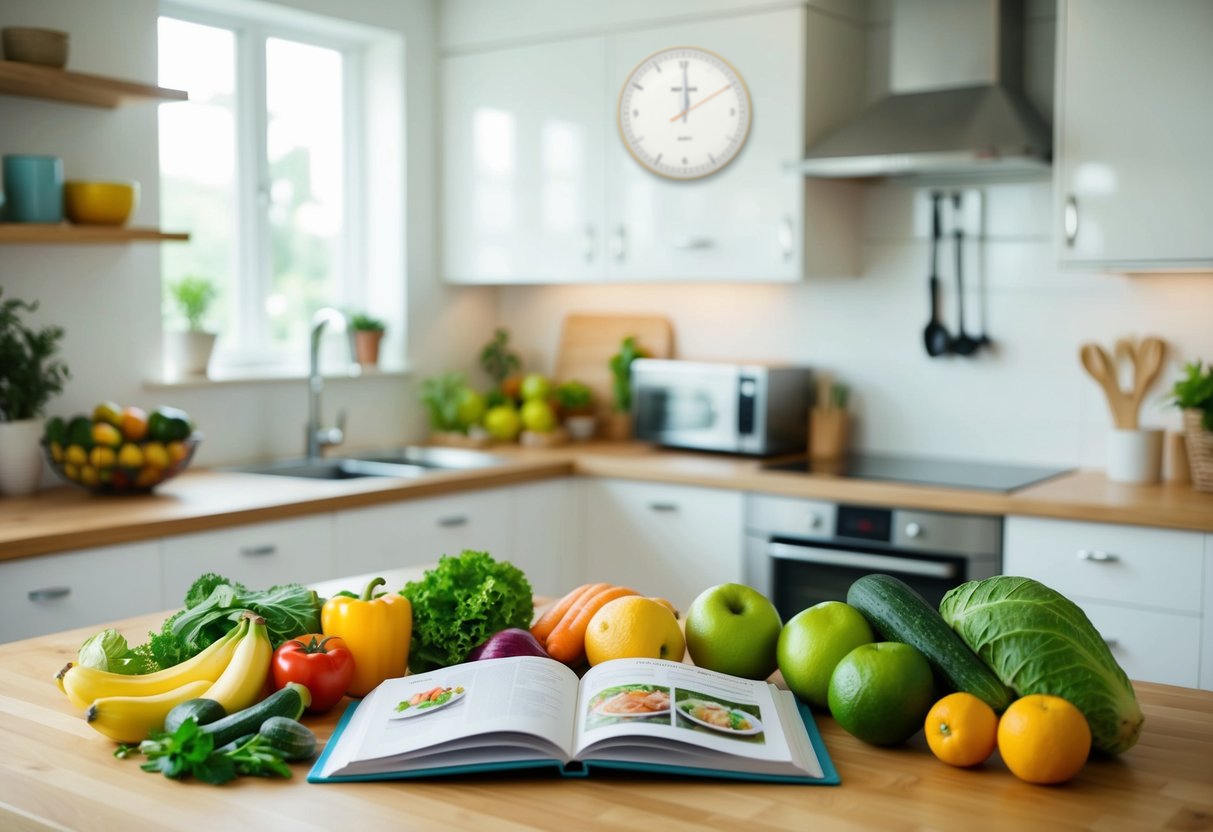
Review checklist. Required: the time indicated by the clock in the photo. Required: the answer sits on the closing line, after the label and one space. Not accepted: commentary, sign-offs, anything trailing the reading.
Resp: 12:00:10
